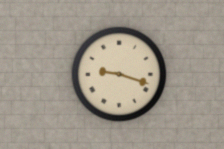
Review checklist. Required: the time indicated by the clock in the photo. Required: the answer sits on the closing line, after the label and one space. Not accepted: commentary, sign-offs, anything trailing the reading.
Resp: 9:18
